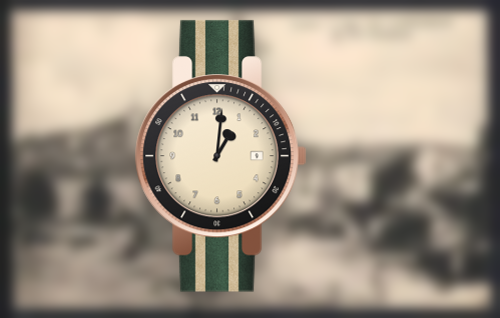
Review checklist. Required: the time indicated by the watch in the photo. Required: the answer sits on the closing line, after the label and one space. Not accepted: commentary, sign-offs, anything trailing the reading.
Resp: 1:01
